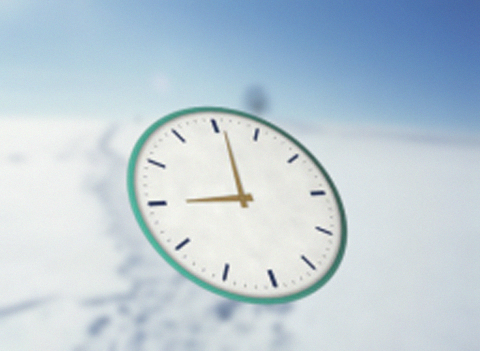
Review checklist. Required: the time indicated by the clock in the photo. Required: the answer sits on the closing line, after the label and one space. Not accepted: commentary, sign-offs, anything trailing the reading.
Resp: 9:01
